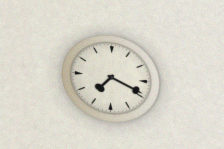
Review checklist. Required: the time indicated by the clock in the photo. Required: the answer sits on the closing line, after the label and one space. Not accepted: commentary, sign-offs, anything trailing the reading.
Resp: 7:19
